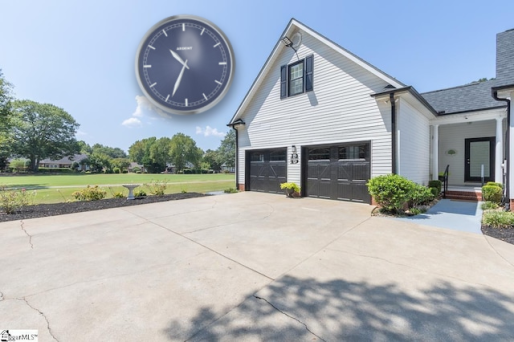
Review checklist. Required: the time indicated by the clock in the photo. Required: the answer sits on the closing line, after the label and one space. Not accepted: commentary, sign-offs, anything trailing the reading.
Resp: 10:34
